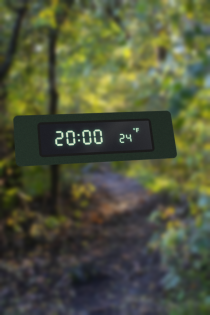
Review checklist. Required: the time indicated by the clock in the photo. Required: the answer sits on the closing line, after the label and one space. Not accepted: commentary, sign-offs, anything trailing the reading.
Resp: 20:00
